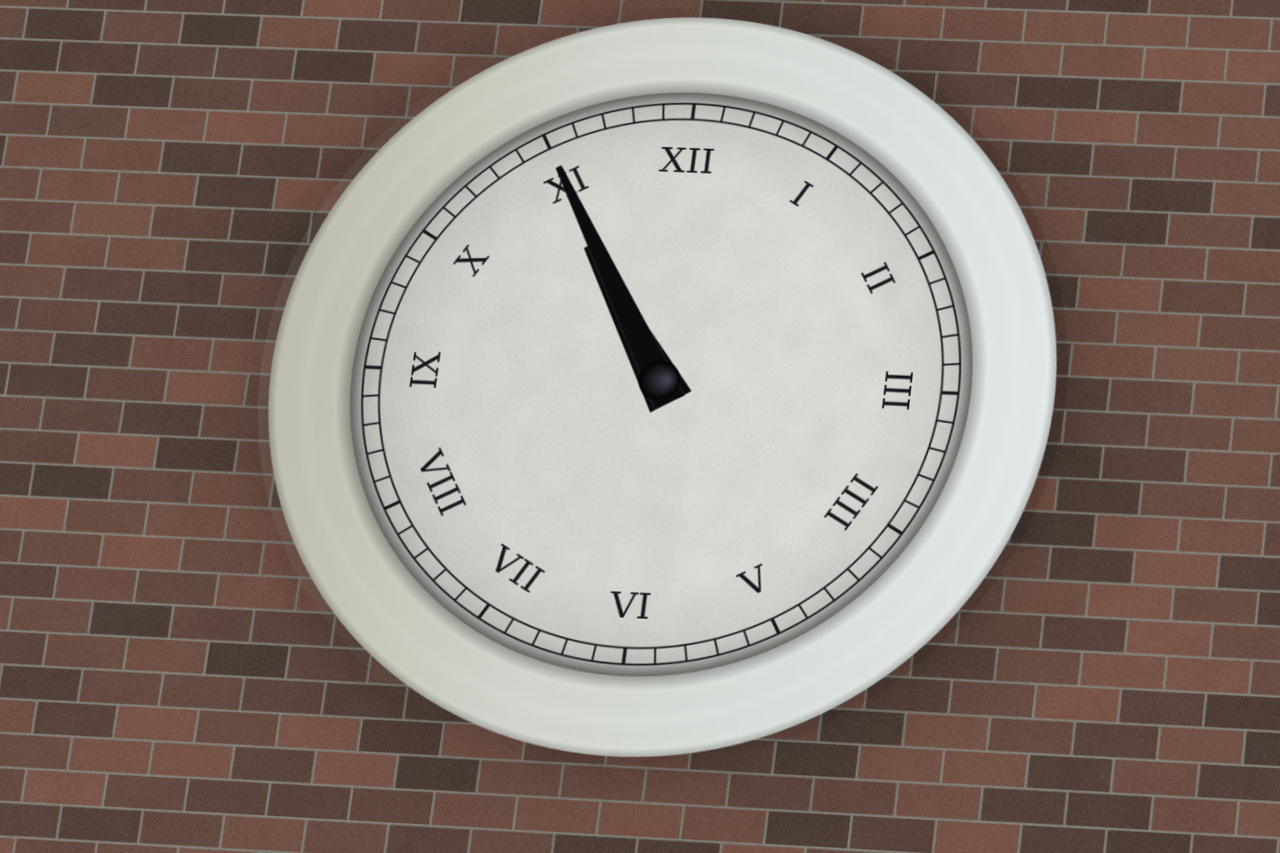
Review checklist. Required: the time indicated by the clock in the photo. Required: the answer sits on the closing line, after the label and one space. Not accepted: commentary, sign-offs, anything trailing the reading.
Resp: 10:55
